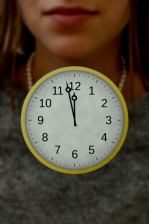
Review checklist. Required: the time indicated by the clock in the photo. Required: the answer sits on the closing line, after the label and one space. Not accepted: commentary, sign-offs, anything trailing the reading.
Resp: 11:58
